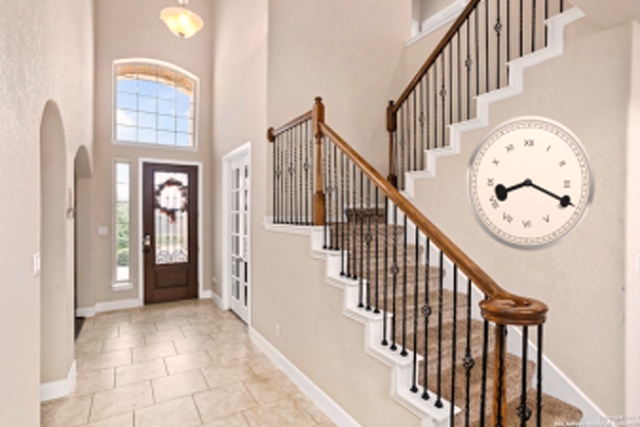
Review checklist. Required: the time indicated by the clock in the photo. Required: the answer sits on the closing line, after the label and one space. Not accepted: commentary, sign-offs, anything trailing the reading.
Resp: 8:19
